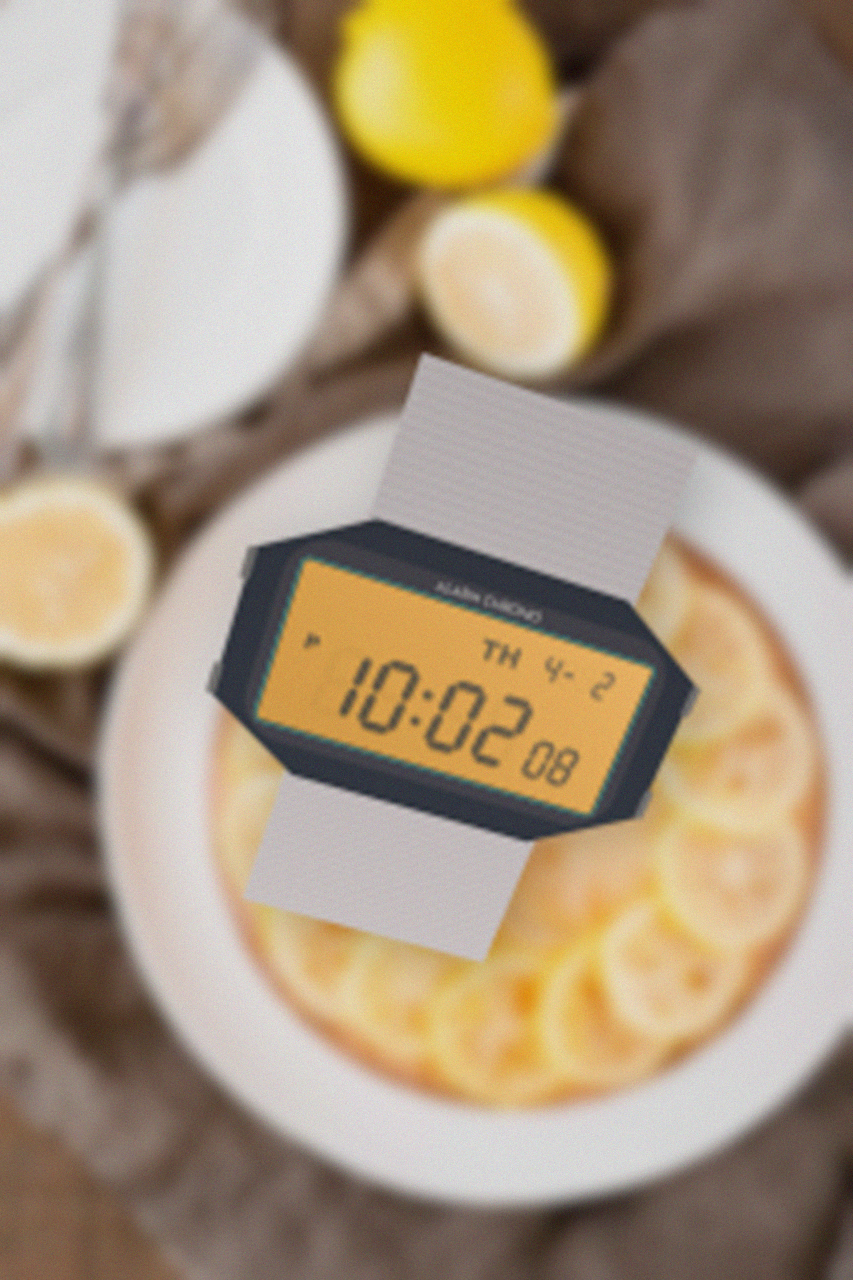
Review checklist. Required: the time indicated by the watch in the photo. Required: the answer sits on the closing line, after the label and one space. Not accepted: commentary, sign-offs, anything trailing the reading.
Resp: 10:02:08
